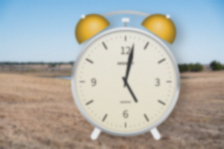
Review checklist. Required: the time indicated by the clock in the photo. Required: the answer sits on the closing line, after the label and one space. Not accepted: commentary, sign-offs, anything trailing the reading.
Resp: 5:02
